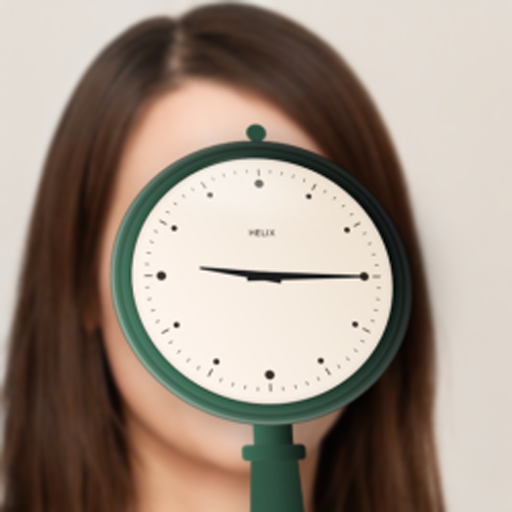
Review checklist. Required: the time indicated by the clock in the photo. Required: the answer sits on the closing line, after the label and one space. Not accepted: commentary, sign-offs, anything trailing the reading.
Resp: 9:15
